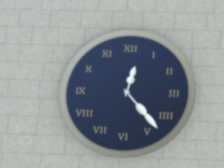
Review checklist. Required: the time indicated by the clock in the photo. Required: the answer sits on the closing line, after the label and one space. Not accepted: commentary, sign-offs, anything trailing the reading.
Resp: 12:23
